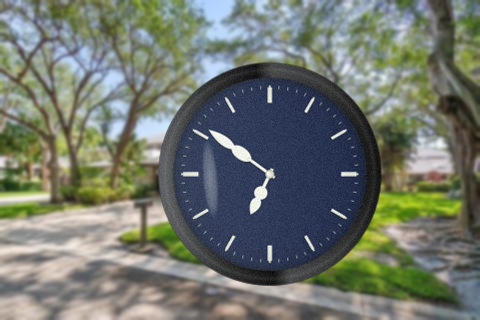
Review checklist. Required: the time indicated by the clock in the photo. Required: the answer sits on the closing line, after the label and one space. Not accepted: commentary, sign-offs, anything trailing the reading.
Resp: 6:51
